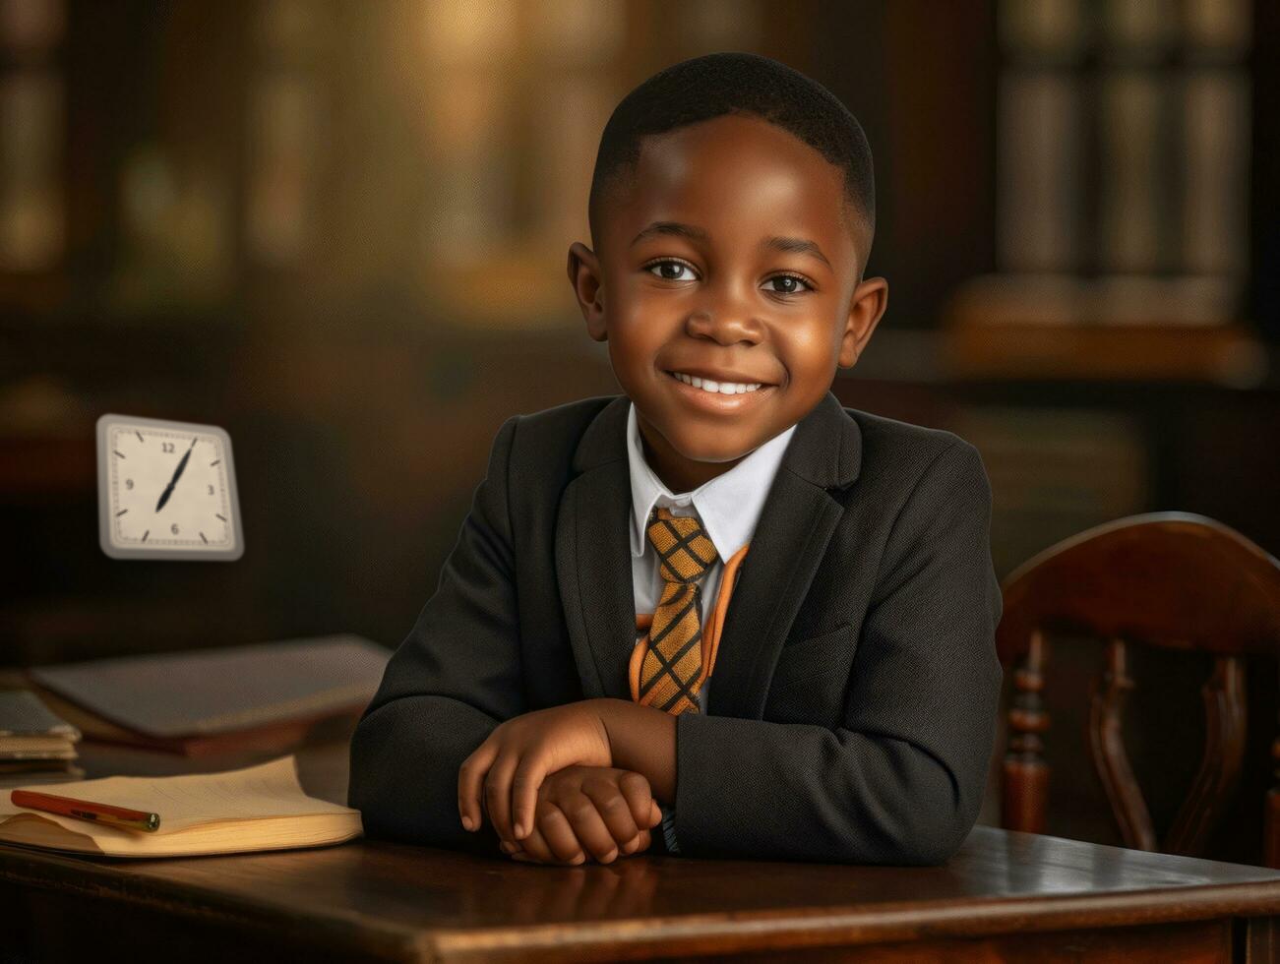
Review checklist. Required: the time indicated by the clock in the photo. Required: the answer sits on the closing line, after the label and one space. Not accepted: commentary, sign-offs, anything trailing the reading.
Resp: 7:05
